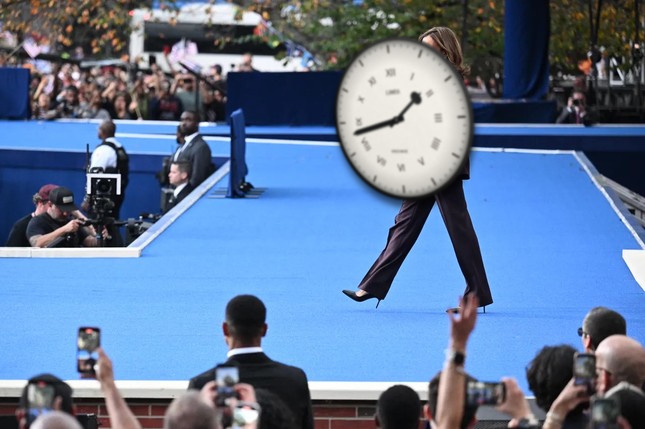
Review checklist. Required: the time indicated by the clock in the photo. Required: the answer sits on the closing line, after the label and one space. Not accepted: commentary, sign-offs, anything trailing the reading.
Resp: 1:43
